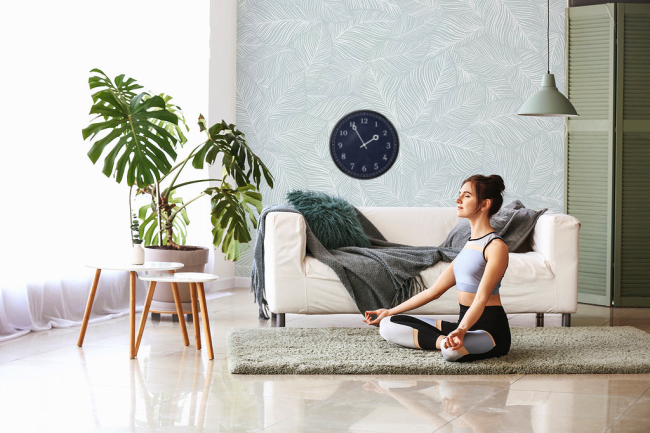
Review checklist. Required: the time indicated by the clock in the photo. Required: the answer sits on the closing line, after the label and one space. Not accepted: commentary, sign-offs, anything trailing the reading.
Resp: 1:55
